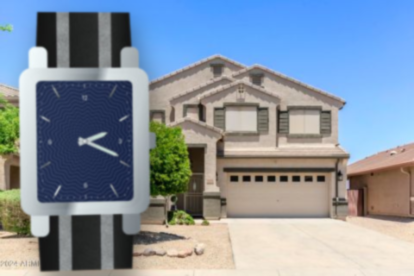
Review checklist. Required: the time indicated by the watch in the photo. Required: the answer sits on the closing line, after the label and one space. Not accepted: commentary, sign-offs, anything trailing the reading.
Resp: 2:19
